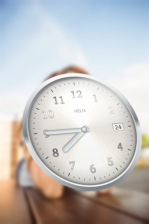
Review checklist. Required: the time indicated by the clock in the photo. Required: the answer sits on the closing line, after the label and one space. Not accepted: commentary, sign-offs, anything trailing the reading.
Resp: 7:45
